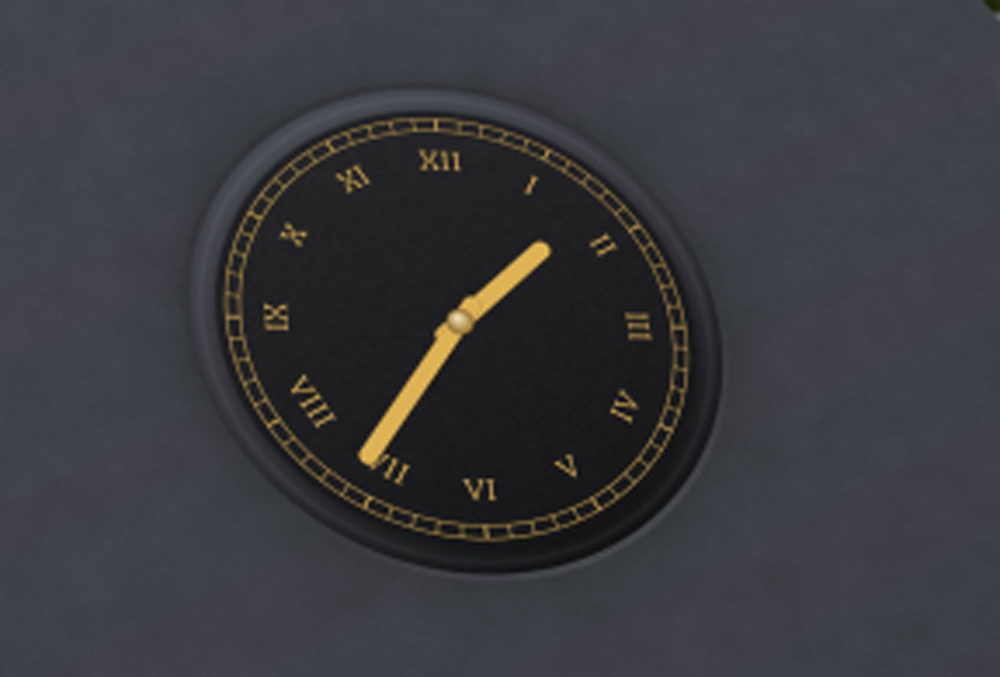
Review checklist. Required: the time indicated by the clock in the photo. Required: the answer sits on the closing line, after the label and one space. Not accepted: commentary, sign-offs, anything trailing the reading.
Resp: 1:36
